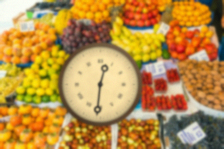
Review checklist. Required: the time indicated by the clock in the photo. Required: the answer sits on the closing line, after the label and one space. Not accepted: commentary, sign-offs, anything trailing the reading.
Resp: 12:31
